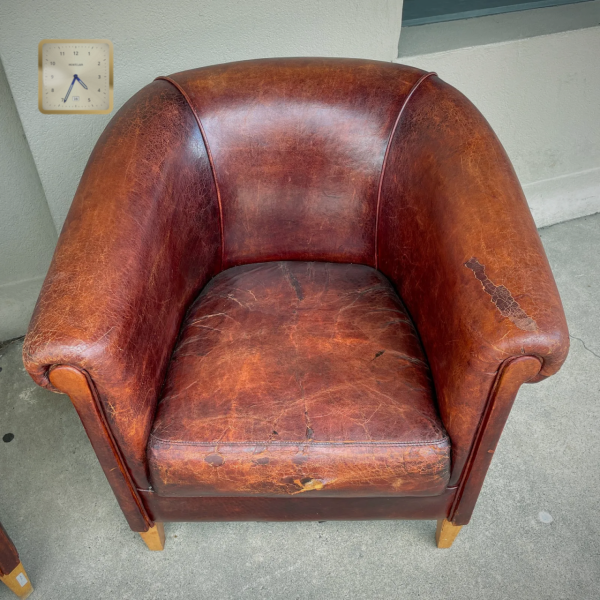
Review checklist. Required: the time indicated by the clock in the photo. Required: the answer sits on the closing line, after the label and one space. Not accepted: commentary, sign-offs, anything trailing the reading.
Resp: 4:34
